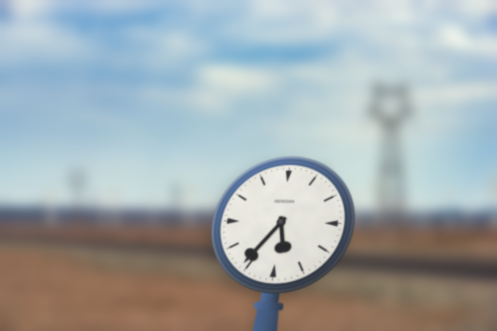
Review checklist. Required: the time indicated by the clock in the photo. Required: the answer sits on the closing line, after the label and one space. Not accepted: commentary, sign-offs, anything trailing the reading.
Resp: 5:36
